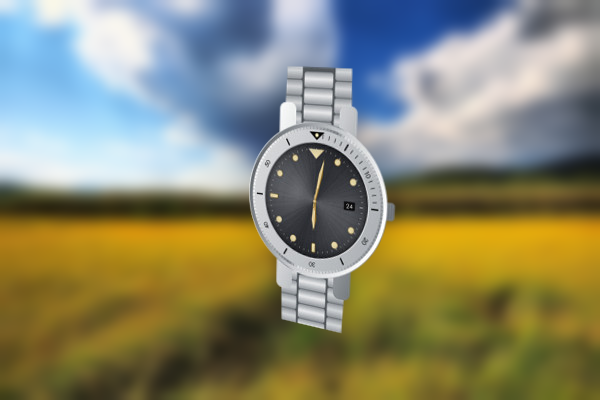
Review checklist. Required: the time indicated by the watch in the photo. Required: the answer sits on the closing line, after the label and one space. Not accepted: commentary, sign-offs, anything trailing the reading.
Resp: 6:02
